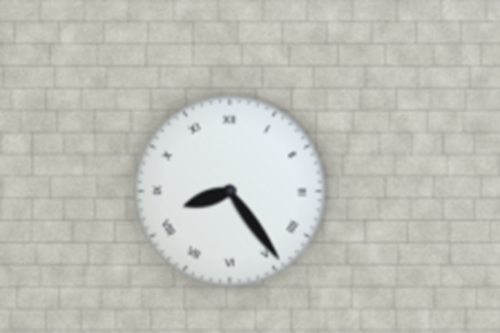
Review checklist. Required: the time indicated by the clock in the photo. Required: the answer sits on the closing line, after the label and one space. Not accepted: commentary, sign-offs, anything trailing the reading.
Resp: 8:24
